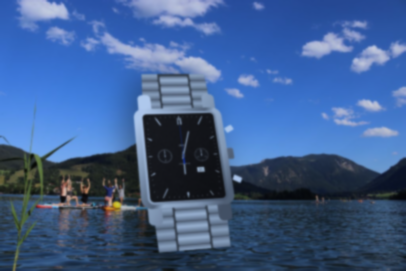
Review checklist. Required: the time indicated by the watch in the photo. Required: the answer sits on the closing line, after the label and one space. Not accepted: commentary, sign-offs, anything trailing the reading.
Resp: 6:03
